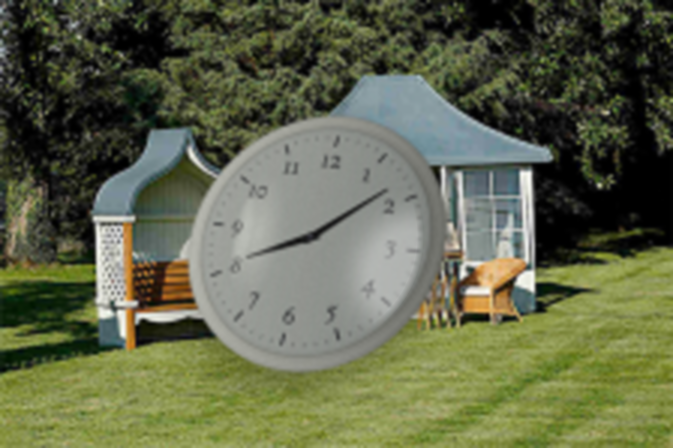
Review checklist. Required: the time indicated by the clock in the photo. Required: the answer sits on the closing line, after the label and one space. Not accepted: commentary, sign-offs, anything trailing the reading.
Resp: 8:08
